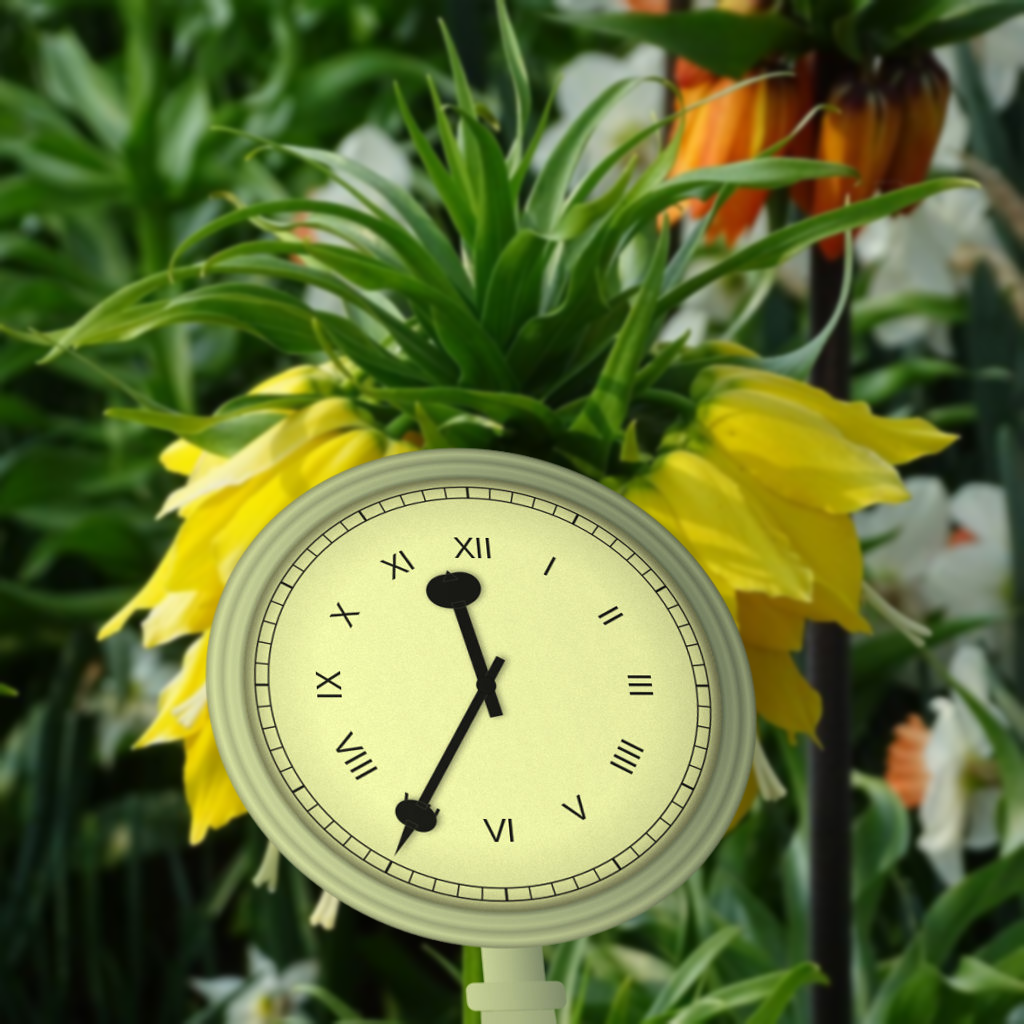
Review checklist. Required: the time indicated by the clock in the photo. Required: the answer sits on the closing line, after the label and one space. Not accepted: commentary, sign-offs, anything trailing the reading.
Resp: 11:35
